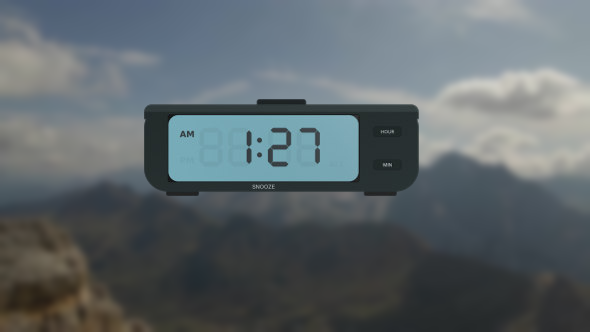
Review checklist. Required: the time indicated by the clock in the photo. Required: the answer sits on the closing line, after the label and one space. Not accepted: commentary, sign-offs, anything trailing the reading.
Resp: 1:27
